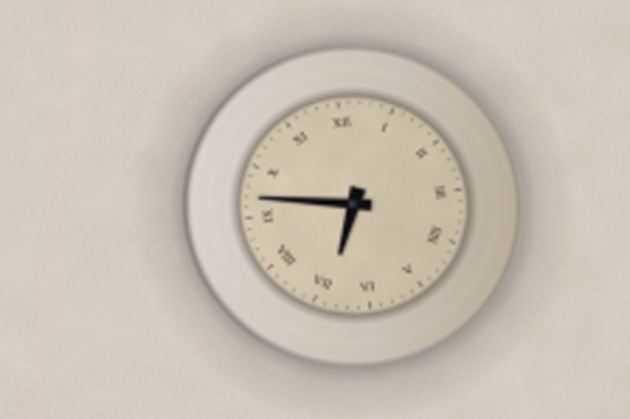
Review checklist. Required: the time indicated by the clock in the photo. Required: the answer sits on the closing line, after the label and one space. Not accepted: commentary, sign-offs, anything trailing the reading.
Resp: 6:47
